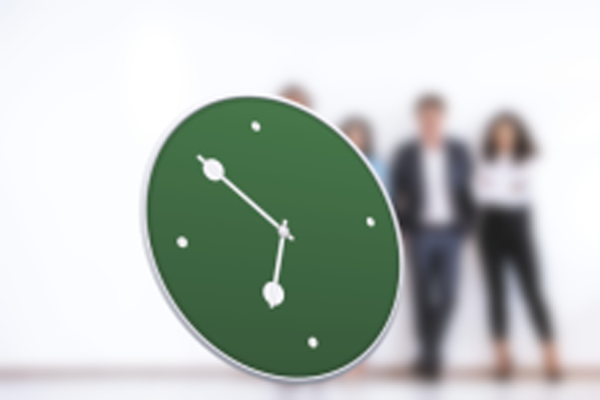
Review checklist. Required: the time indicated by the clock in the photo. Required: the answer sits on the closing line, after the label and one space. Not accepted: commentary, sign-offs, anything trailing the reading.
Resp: 6:53
